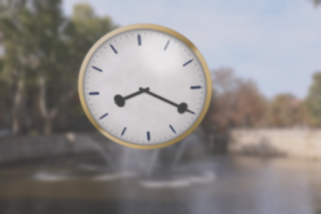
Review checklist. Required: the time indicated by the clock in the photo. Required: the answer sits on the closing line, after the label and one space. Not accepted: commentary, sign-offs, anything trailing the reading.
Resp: 8:20
